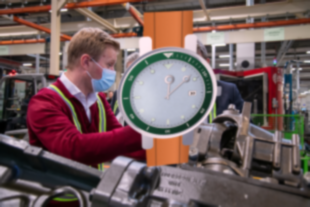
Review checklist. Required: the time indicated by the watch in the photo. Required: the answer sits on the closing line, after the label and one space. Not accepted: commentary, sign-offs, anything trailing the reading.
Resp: 12:08
